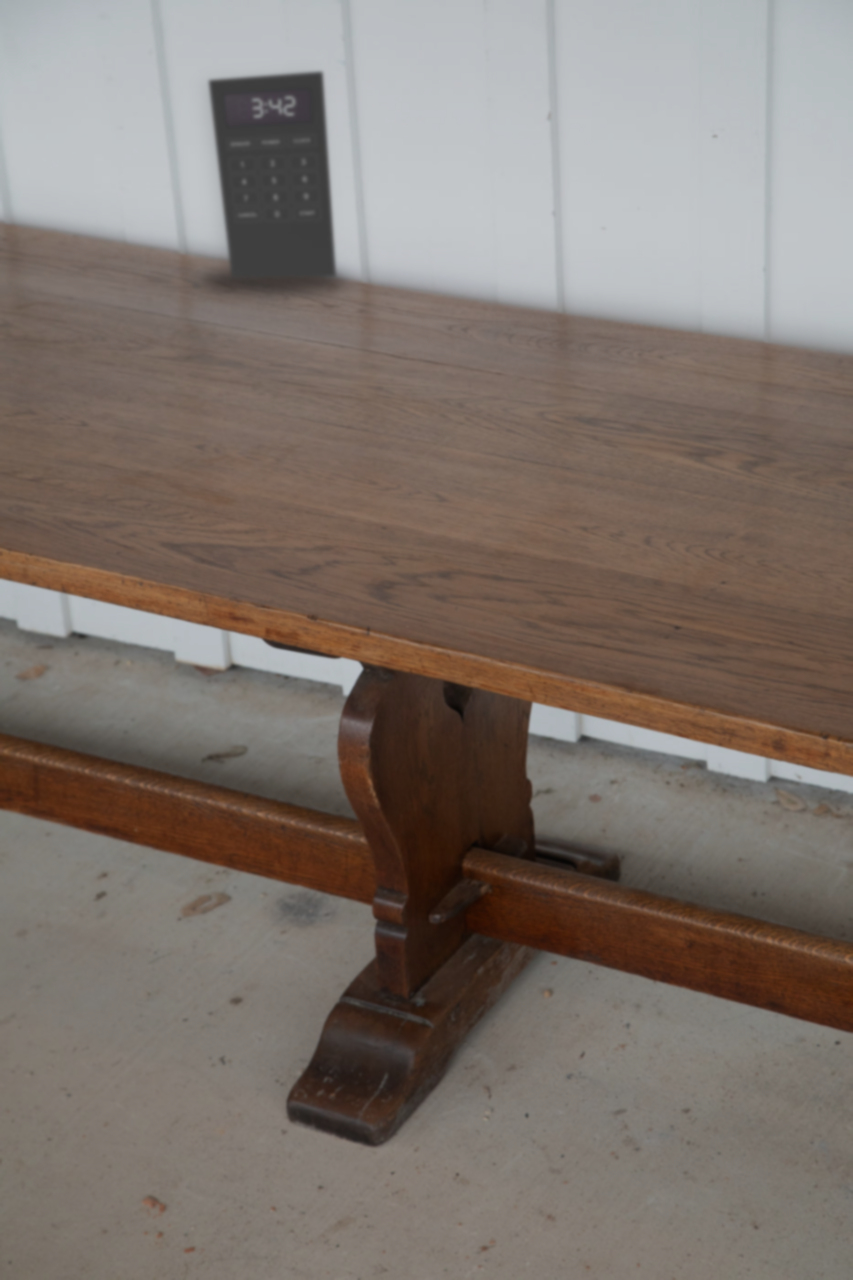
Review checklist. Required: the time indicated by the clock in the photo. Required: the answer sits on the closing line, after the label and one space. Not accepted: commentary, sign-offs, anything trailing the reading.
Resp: 3:42
